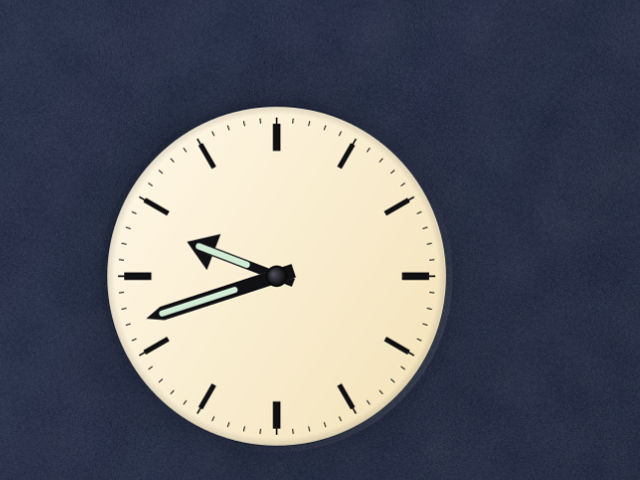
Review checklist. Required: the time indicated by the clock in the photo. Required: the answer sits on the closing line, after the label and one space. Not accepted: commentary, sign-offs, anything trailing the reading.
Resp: 9:42
